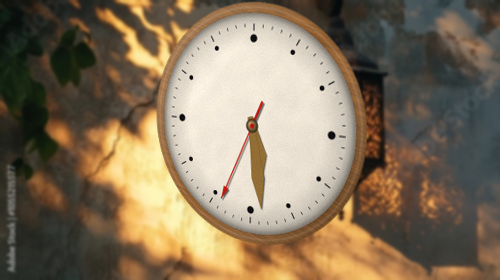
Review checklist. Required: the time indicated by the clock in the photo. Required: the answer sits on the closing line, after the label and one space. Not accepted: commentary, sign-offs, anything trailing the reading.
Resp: 5:28:34
